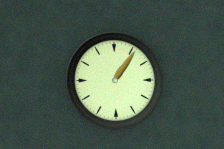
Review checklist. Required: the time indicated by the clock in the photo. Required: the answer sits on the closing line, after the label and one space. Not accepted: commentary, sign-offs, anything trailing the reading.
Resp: 1:06
